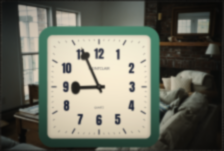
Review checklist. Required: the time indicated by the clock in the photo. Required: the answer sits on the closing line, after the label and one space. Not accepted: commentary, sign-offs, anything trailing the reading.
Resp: 8:56
